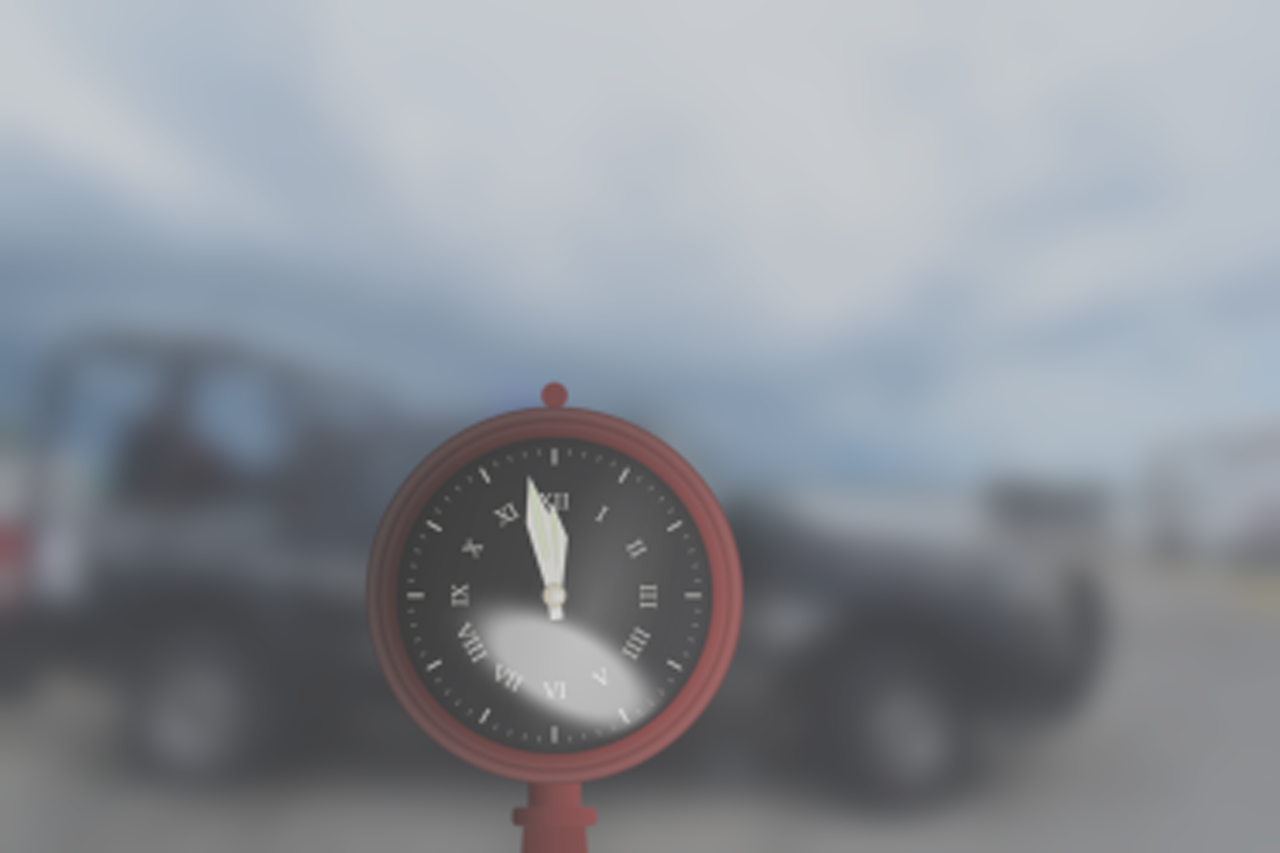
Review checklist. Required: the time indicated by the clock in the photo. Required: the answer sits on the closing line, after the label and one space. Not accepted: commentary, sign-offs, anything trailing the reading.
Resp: 11:58
